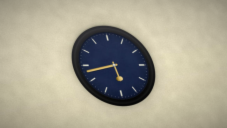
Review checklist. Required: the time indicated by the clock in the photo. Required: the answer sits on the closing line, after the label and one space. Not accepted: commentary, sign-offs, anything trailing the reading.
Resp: 5:43
